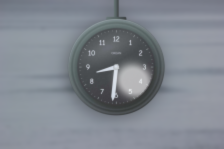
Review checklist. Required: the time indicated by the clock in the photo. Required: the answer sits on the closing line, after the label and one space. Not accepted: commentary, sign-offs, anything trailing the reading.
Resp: 8:31
